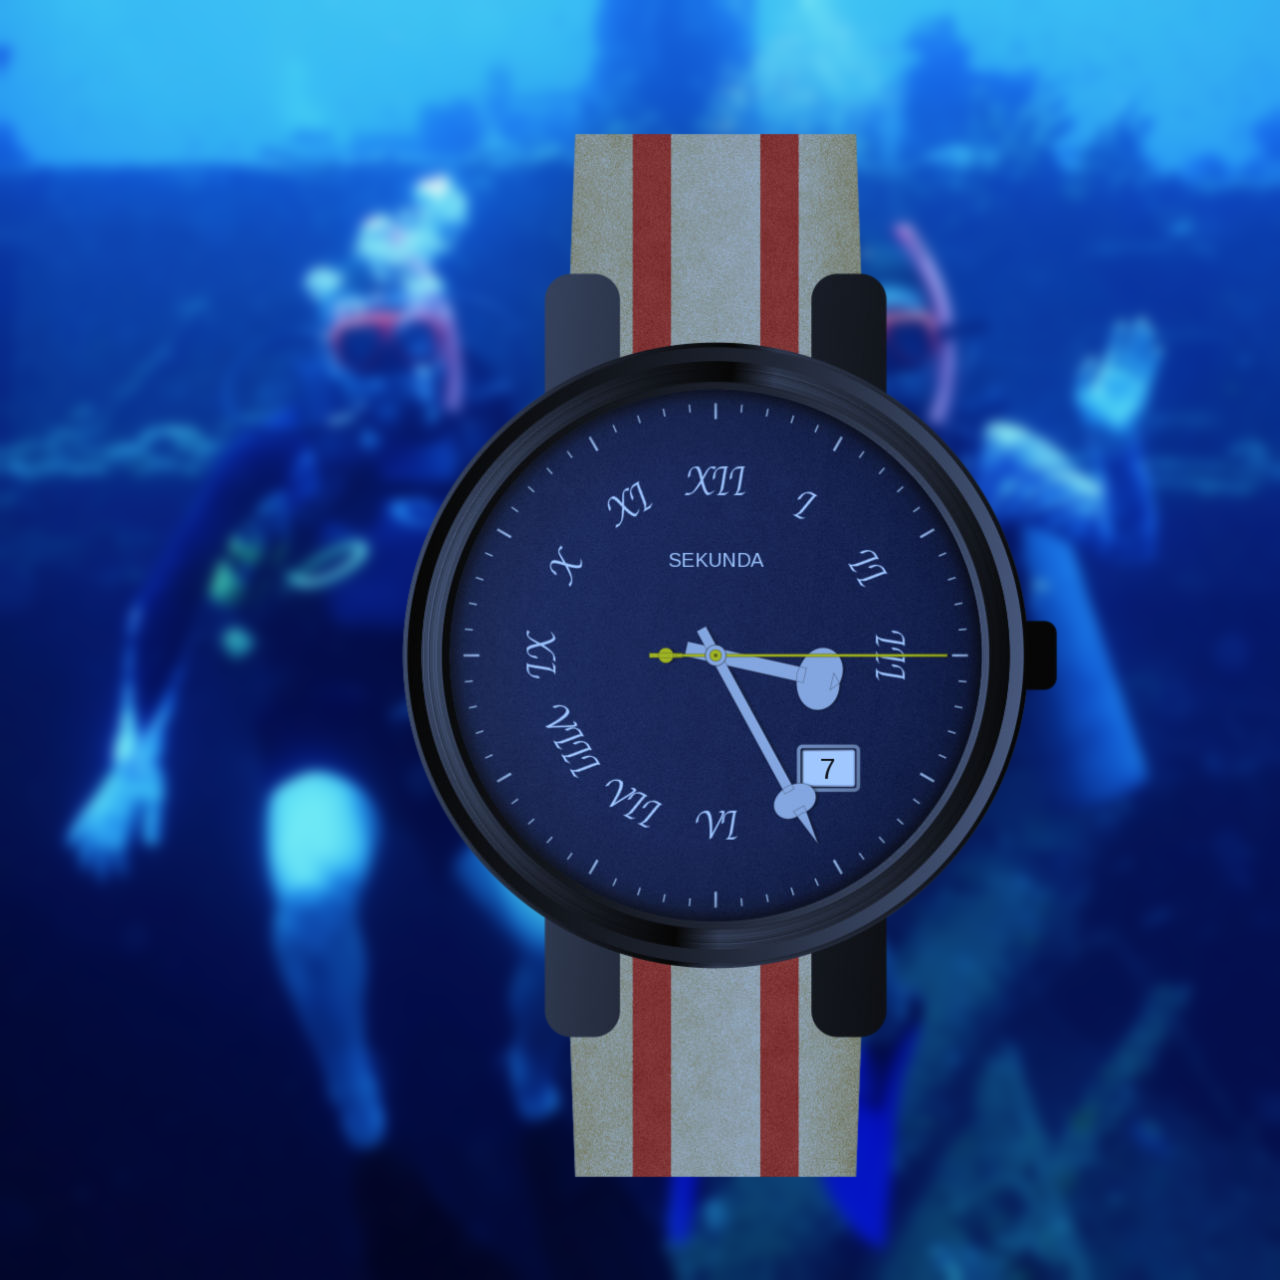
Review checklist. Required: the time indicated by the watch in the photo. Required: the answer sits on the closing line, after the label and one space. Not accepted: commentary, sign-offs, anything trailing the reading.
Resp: 3:25:15
